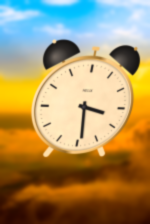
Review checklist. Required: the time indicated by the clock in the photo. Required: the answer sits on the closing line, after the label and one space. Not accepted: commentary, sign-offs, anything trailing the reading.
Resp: 3:29
